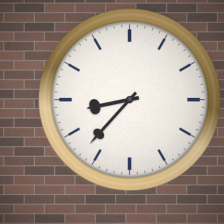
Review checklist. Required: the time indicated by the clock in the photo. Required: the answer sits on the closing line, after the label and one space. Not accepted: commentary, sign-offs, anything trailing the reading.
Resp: 8:37
